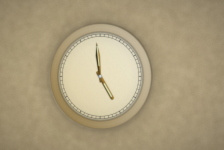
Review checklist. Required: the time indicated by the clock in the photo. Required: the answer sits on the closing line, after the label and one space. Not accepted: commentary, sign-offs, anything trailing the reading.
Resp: 4:59
